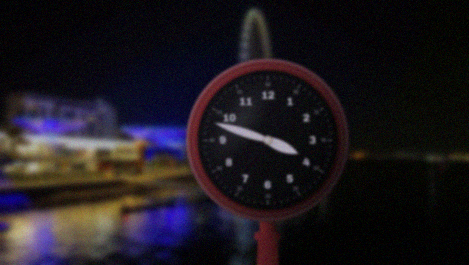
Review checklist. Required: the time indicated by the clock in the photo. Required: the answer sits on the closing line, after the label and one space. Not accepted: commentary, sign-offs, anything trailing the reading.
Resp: 3:48
